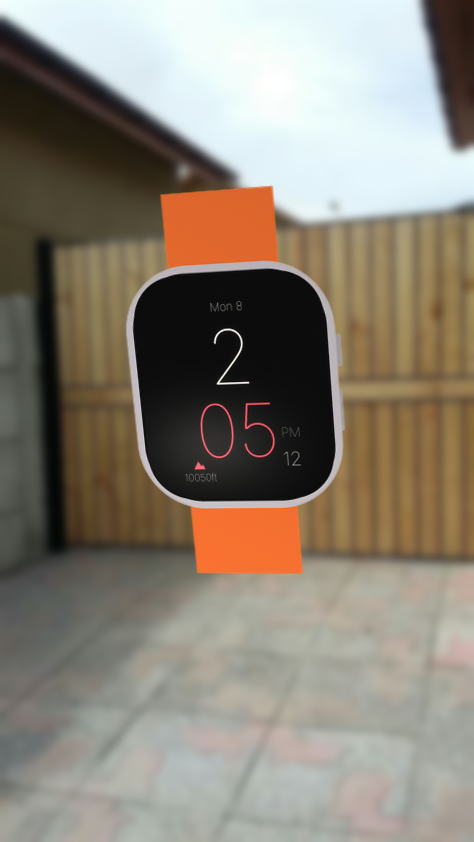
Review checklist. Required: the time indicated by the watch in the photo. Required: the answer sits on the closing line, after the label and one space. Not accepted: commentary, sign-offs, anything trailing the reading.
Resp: 2:05:12
